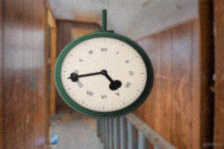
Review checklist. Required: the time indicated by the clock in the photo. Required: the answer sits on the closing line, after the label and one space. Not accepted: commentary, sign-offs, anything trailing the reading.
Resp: 4:43
